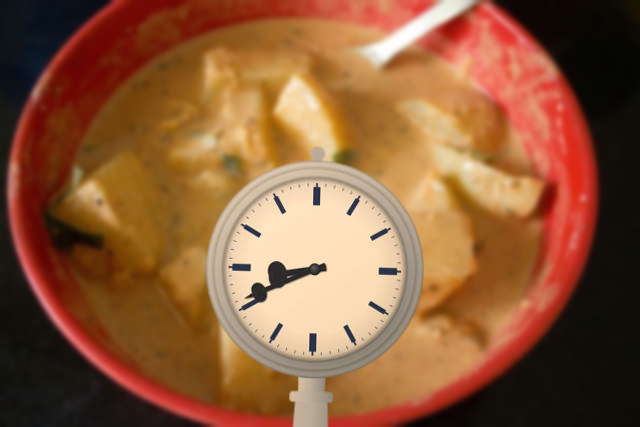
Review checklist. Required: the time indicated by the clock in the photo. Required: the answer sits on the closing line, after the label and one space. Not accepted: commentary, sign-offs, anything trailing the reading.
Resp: 8:41
